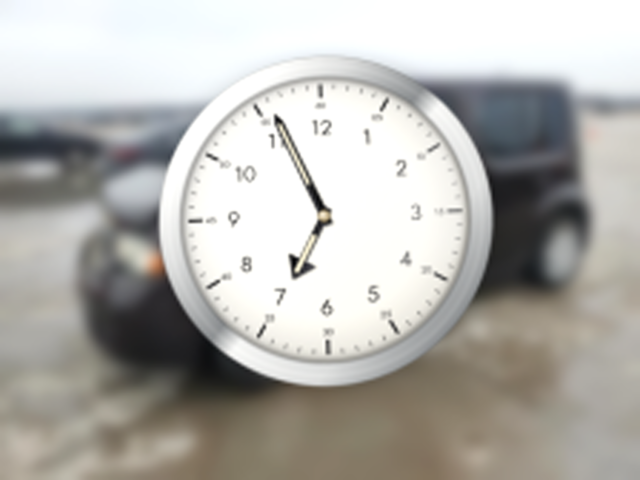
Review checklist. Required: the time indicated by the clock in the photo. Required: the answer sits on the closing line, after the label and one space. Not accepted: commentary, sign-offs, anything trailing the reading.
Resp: 6:56
